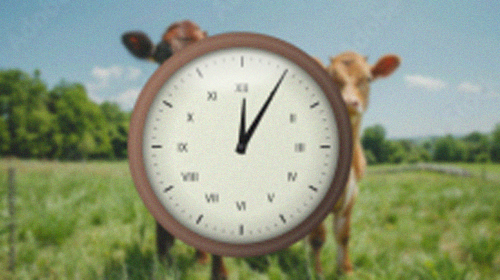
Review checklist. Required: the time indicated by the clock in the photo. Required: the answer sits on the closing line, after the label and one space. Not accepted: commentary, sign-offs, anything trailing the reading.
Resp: 12:05
